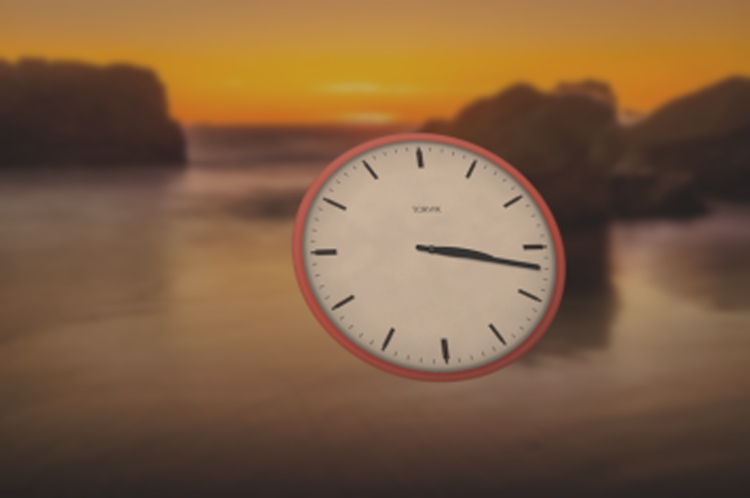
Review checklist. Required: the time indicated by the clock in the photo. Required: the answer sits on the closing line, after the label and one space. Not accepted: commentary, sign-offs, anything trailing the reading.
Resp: 3:17
